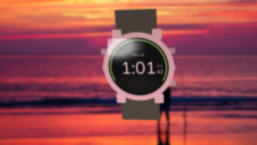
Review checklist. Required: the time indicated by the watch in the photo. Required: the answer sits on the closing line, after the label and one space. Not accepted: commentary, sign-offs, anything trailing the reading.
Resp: 1:01
